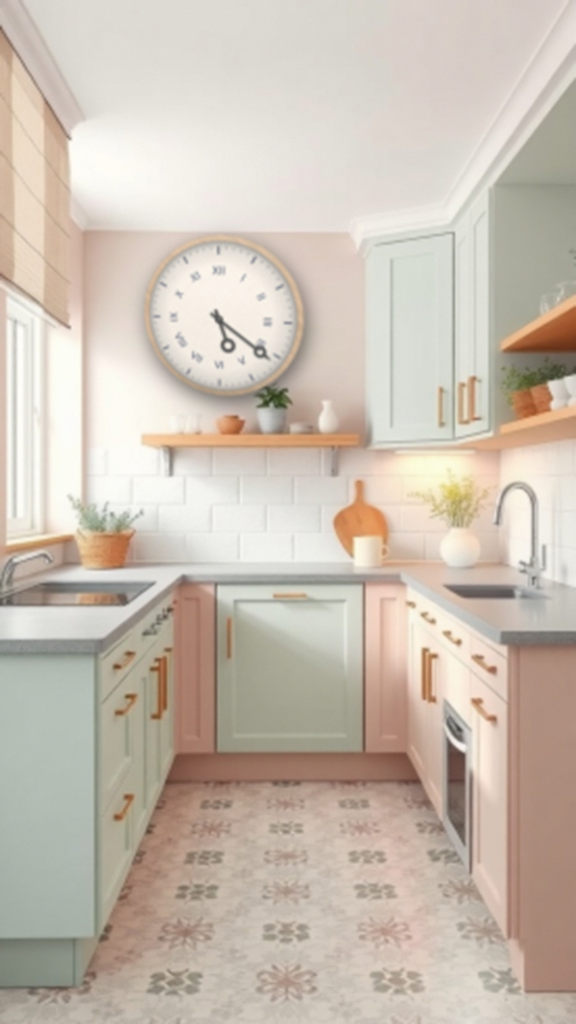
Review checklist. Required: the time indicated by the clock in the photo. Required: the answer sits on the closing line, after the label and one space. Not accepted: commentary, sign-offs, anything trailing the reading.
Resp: 5:21
